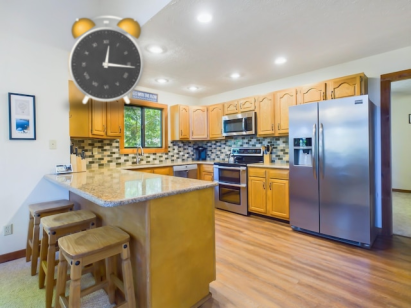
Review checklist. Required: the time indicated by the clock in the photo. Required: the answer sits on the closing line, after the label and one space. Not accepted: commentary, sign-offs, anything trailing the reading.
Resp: 12:16
